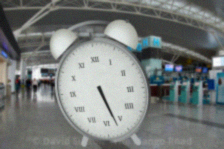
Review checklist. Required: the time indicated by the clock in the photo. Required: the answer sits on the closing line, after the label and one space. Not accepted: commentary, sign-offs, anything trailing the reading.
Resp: 5:27
